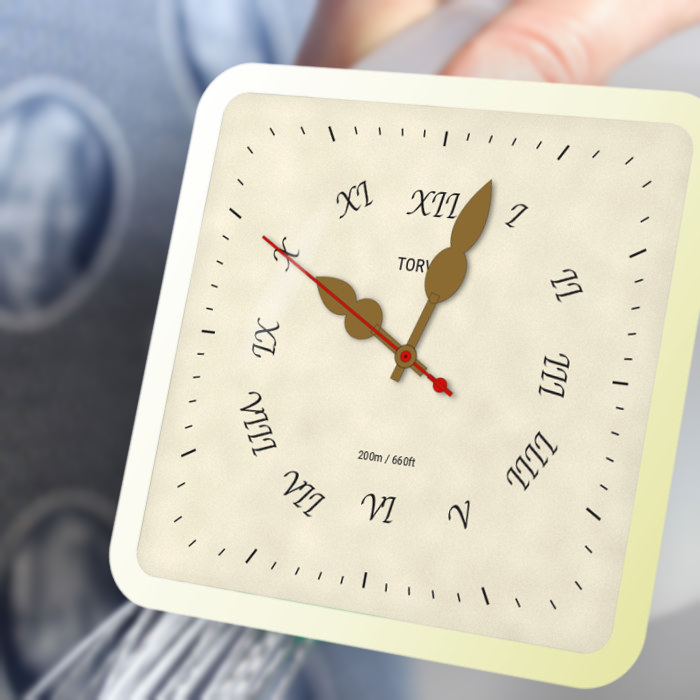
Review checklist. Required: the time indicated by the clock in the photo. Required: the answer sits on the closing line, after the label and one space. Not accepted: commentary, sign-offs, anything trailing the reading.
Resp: 10:02:50
